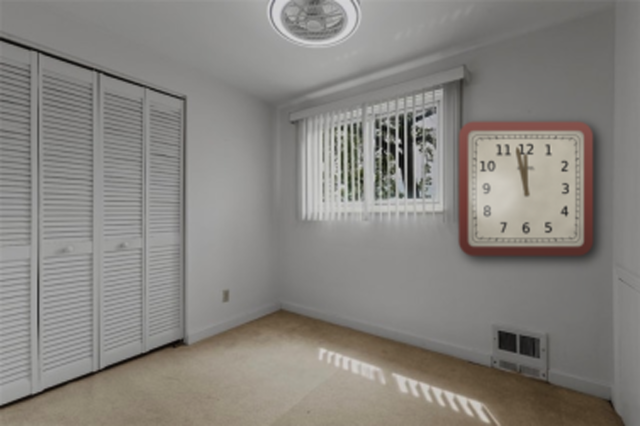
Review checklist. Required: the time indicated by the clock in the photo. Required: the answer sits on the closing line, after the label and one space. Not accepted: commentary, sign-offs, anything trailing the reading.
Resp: 11:58
